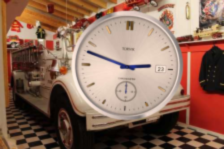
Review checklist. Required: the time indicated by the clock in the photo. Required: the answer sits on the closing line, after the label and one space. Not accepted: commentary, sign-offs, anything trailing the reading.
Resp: 2:48
